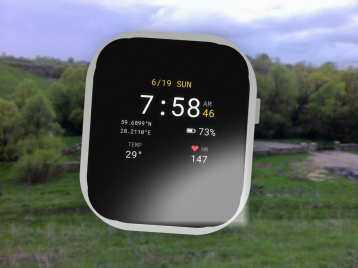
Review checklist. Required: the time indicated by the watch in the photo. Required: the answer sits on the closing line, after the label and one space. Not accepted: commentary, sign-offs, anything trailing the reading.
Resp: 7:58:46
